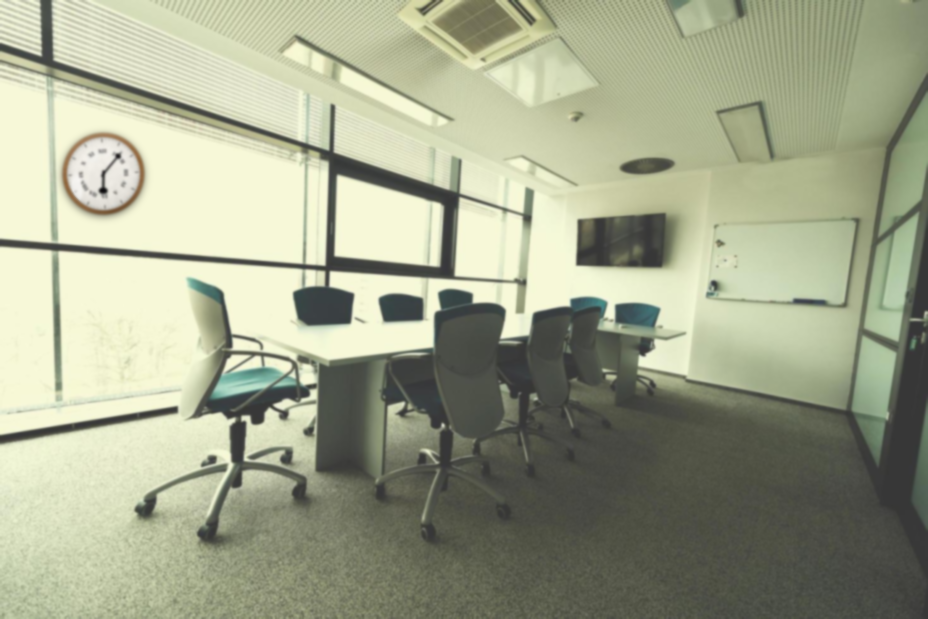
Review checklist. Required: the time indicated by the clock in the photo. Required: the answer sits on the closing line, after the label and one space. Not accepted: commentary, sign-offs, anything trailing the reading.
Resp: 6:07
